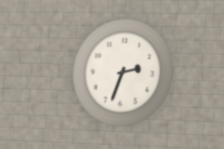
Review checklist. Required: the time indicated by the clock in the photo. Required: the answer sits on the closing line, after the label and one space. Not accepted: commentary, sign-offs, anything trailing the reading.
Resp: 2:33
